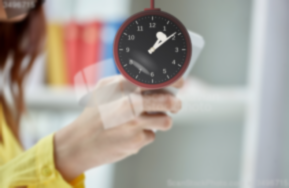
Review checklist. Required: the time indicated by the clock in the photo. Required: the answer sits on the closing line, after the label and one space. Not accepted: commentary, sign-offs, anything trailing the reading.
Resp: 1:09
